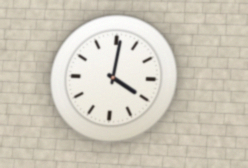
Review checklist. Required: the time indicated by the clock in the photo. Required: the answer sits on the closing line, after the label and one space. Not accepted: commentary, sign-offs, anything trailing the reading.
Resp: 4:01
